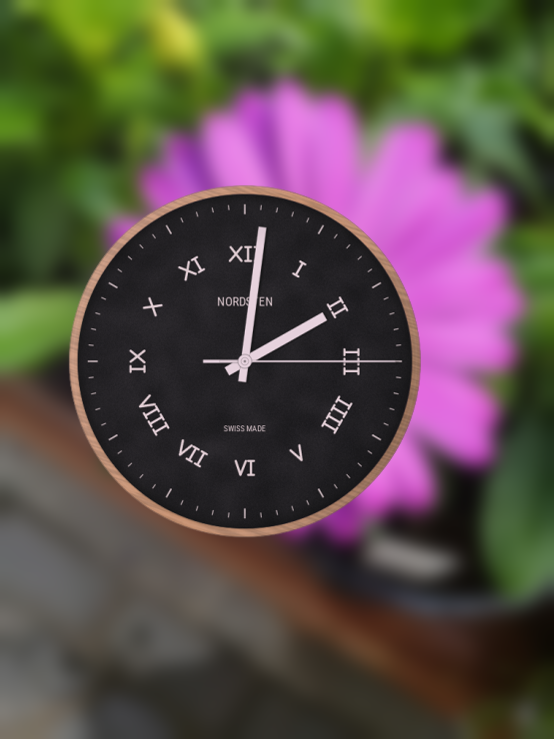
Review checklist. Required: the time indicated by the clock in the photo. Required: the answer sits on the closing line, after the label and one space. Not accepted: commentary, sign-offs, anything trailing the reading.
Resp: 2:01:15
